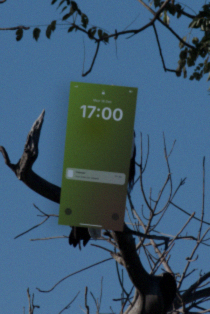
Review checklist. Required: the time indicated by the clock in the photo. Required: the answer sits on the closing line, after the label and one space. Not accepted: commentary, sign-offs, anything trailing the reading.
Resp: 17:00
